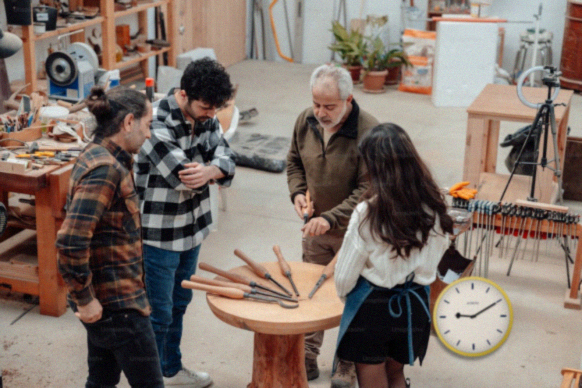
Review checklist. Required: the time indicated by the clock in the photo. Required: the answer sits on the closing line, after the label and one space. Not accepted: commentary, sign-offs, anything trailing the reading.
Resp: 9:10
